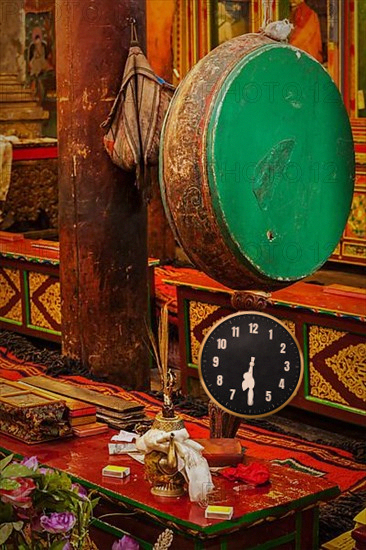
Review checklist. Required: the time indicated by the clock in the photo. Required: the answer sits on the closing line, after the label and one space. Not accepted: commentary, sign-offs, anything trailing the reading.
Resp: 6:30
